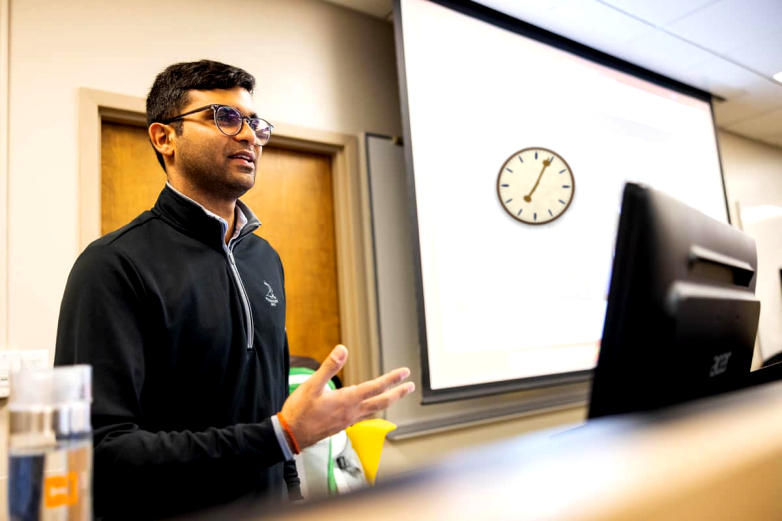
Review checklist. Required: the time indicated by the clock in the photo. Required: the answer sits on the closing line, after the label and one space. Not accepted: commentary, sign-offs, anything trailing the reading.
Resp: 7:04
